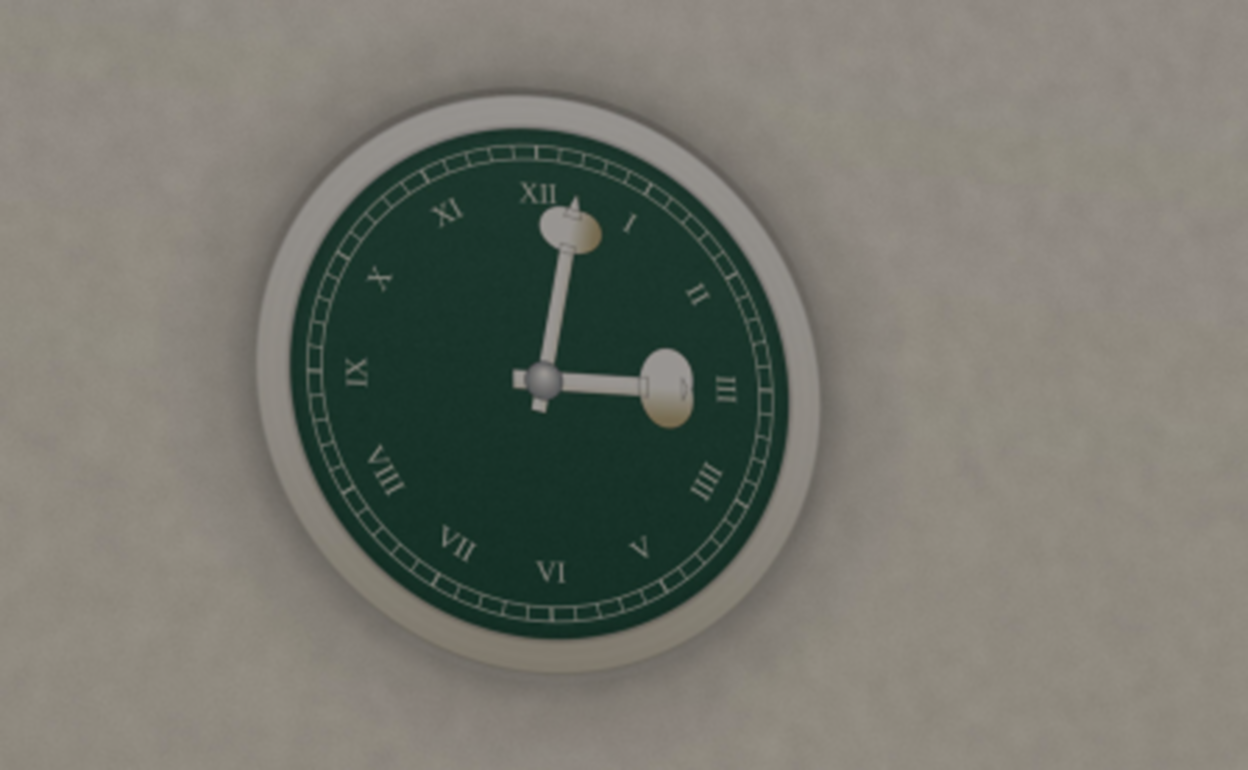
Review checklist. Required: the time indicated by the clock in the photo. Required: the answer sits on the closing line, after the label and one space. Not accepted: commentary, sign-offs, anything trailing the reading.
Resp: 3:02
